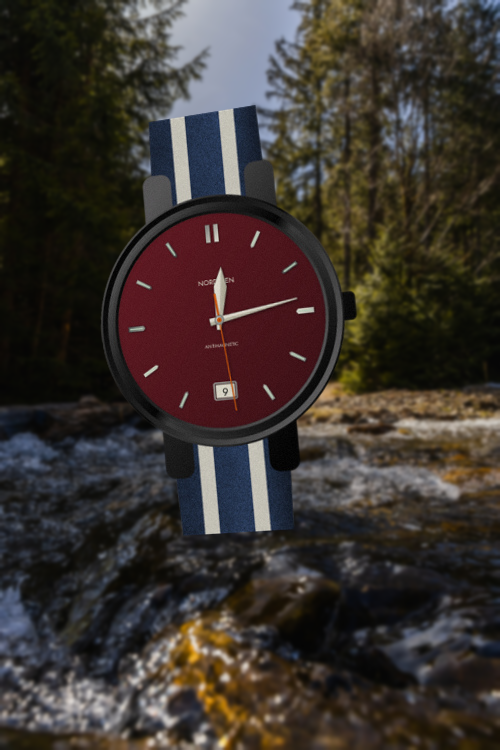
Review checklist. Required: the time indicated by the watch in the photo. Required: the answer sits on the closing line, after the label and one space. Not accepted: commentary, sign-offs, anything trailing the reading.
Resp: 12:13:29
